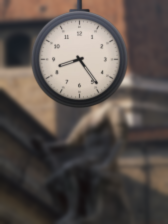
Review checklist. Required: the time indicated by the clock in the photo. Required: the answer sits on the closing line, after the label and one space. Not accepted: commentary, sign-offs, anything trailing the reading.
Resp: 8:24
